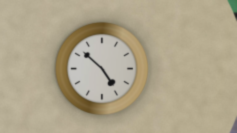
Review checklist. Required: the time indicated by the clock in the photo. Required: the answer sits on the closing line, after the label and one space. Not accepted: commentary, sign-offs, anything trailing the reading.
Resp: 4:52
